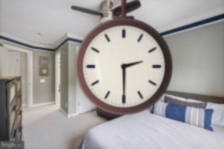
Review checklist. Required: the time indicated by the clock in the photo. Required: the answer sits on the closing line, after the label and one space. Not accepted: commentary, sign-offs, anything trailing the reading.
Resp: 2:30
